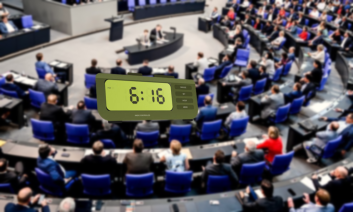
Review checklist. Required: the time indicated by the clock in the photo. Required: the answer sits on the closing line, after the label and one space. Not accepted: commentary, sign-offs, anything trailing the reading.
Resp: 6:16
